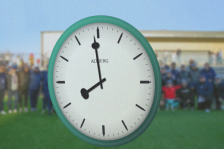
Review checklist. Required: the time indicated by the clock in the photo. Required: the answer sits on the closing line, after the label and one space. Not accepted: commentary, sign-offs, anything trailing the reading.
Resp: 7:59
